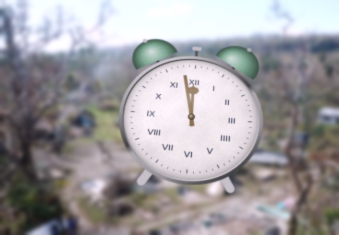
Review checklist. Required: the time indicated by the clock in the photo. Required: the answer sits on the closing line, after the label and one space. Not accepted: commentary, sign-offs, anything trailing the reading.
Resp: 11:58
